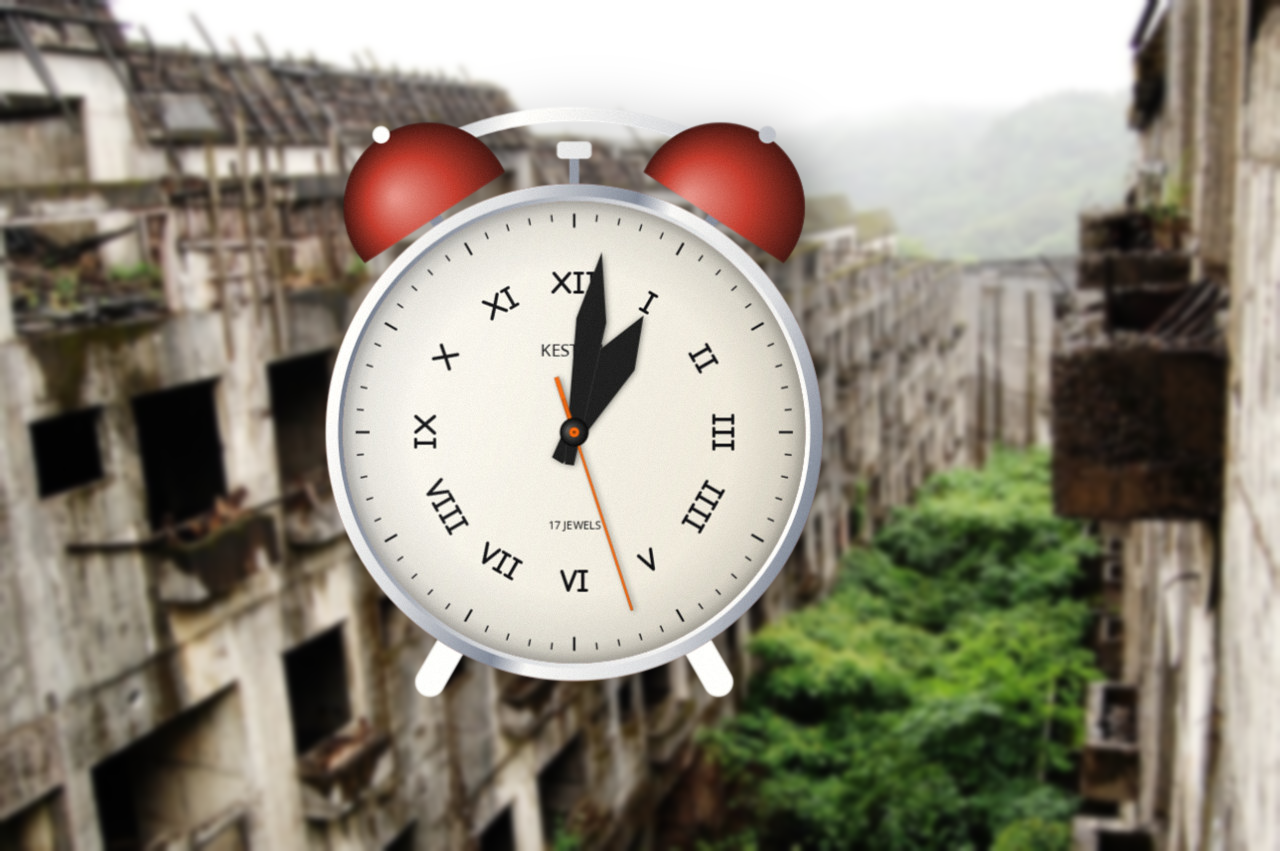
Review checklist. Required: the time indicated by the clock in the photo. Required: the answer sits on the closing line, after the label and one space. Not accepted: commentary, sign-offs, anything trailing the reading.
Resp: 1:01:27
